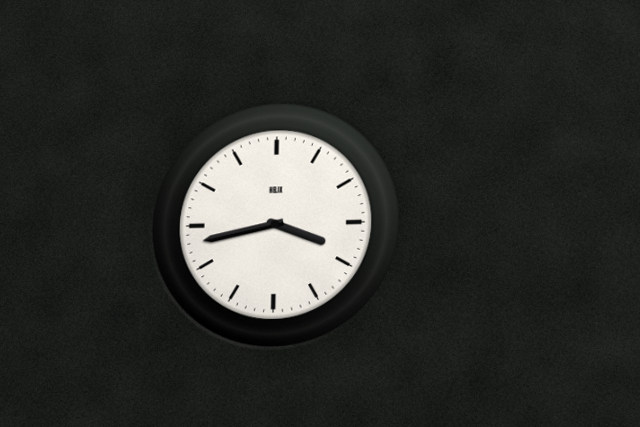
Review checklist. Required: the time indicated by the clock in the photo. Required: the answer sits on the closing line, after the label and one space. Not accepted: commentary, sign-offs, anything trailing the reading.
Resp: 3:43
